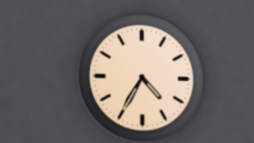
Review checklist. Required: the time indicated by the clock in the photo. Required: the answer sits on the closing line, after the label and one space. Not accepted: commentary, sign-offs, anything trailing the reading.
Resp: 4:35
